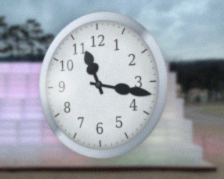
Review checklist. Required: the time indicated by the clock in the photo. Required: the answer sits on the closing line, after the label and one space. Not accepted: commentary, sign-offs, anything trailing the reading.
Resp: 11:17
